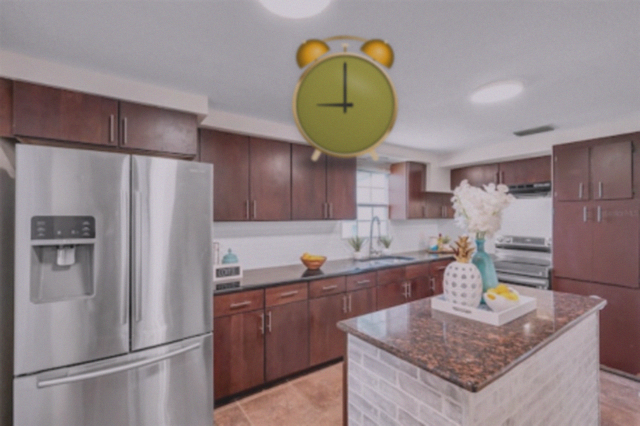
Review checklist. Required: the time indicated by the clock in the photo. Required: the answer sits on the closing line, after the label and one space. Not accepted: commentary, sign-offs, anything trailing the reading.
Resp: 9:00
